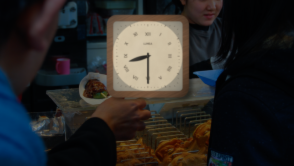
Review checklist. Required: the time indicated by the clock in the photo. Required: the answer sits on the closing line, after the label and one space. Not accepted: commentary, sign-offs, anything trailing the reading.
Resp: 8:30
